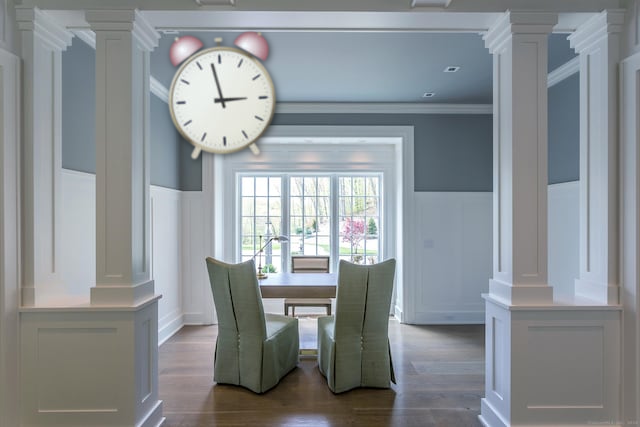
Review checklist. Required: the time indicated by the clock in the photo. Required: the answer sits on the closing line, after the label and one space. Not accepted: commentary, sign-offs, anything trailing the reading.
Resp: 2:58
